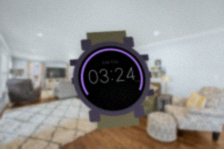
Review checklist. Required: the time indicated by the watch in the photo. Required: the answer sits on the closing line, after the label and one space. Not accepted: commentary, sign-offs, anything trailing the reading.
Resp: 3:24
